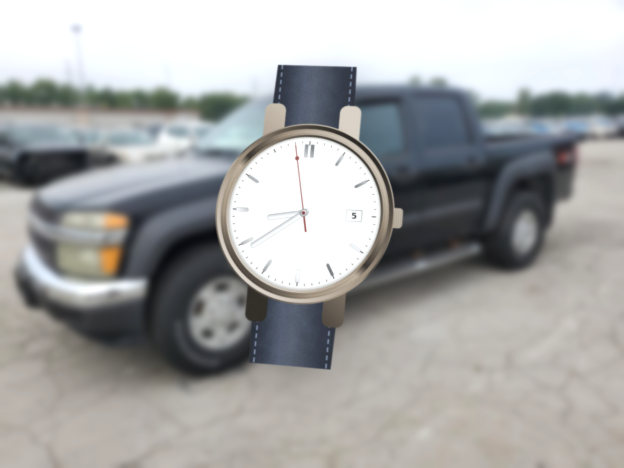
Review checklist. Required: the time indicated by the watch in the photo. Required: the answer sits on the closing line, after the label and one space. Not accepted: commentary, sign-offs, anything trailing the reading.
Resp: 8:38:58
